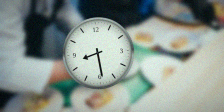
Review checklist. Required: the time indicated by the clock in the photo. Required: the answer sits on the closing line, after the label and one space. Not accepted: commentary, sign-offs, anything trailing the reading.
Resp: 8:29
